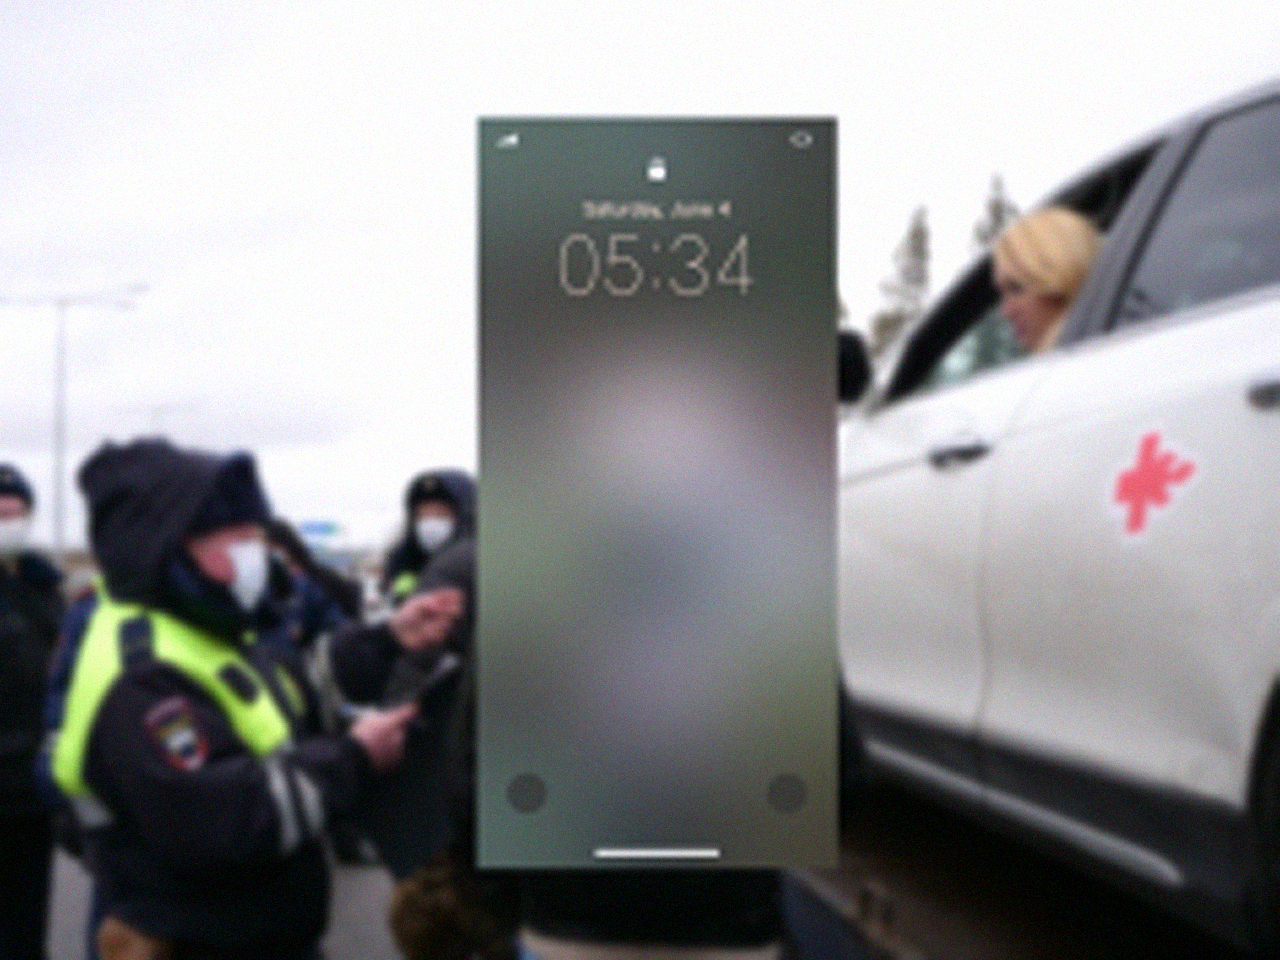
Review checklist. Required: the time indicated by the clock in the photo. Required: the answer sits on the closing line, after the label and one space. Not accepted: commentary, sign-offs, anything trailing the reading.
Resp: 5:34
